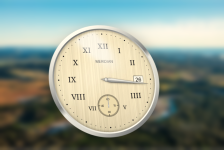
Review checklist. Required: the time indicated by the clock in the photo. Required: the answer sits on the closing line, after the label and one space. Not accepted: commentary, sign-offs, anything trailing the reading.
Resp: 3:16
